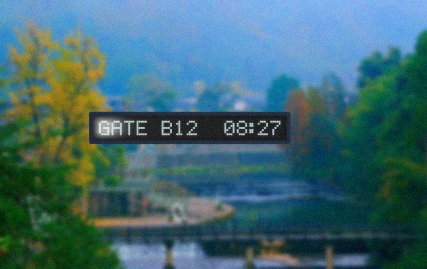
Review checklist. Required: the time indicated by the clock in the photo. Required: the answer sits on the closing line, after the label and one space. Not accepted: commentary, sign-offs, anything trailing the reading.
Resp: 8:27
